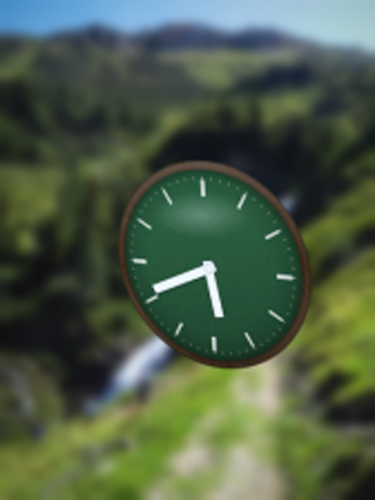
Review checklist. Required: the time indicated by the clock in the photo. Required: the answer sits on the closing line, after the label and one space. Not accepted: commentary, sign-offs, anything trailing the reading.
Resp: 5:41
